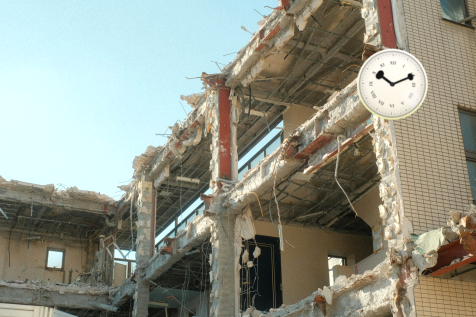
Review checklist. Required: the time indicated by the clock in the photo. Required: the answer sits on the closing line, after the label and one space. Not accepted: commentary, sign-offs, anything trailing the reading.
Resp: 10:11
